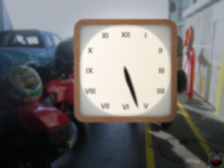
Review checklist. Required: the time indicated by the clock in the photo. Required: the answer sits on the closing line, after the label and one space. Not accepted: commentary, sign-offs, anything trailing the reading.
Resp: 5:27
